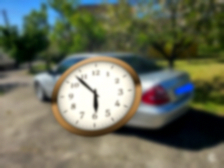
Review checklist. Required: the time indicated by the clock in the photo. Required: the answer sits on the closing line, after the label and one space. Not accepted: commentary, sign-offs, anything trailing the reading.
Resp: 5:53
